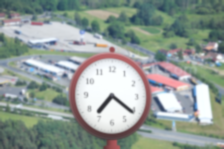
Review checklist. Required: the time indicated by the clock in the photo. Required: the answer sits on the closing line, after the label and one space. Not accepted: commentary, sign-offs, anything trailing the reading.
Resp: 7:21
